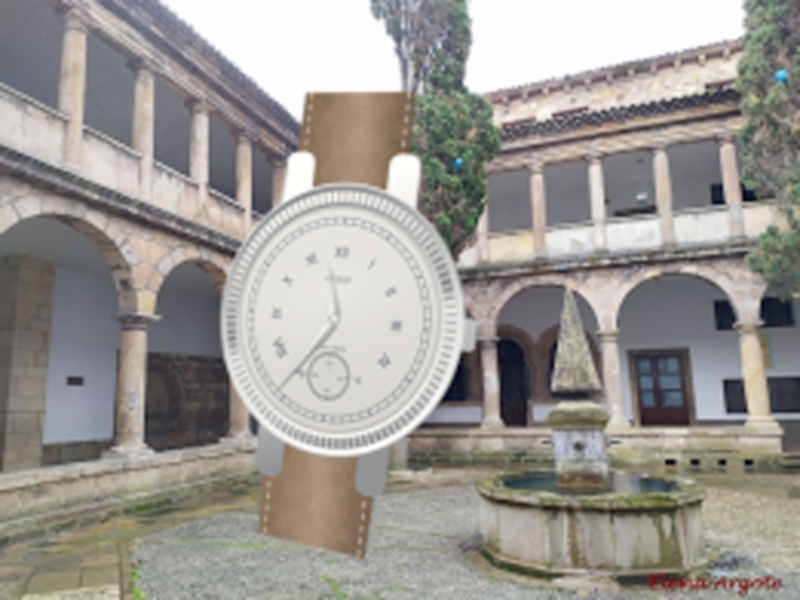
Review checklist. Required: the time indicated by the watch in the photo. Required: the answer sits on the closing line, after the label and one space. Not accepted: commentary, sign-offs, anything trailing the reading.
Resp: 11:36
